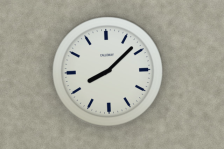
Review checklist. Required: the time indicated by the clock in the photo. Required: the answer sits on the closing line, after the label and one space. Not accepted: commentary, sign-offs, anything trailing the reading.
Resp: 8:08
